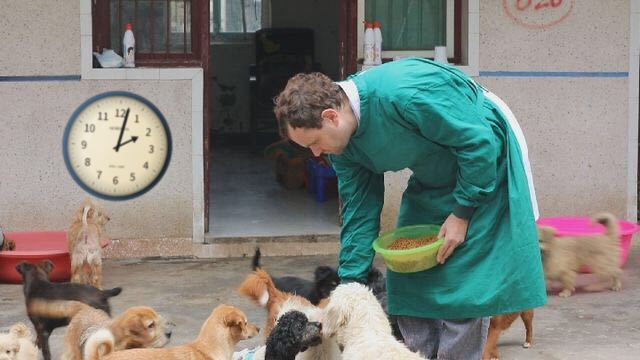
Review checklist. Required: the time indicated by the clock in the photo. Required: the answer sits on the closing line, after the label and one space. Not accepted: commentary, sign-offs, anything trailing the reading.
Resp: 2:02
